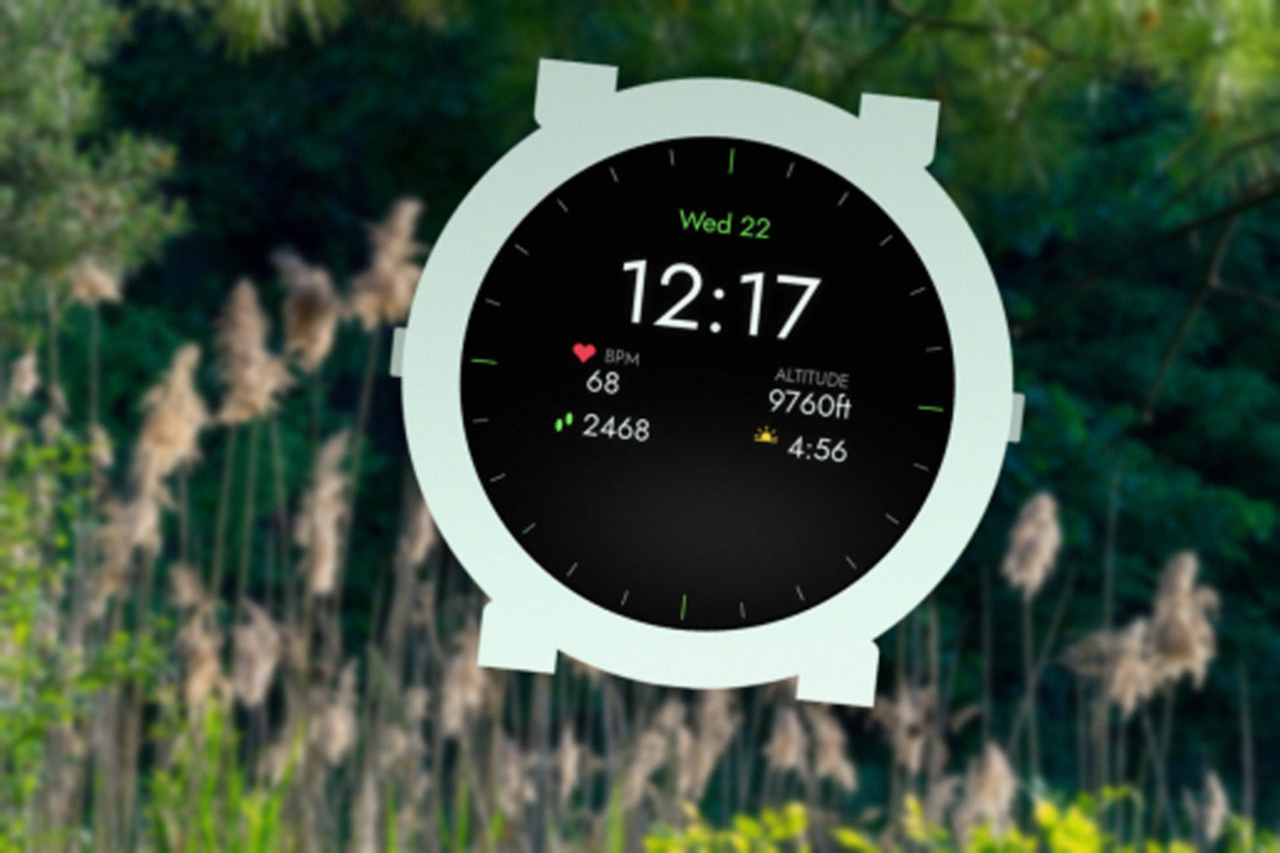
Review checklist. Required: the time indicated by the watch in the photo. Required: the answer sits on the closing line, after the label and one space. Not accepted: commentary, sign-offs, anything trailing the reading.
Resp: 12:17
